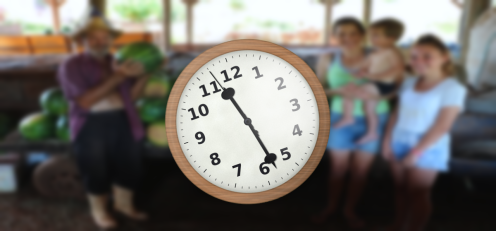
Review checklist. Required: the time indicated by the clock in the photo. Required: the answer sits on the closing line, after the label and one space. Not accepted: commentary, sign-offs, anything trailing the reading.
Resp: 11:27:57
